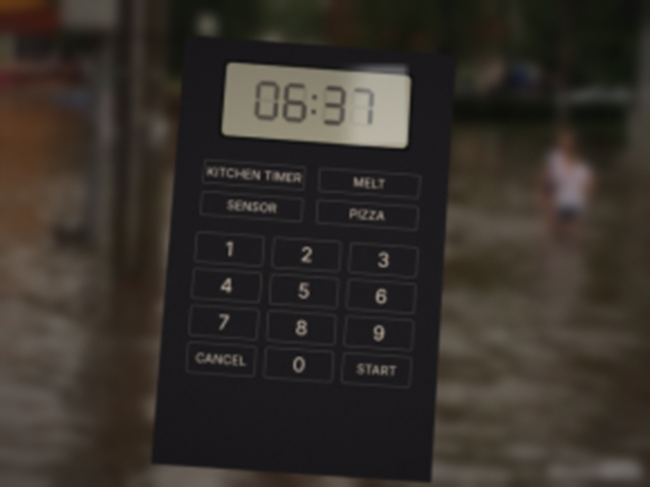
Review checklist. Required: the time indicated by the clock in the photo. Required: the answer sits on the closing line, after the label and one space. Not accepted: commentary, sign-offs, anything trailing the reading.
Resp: 6:37
